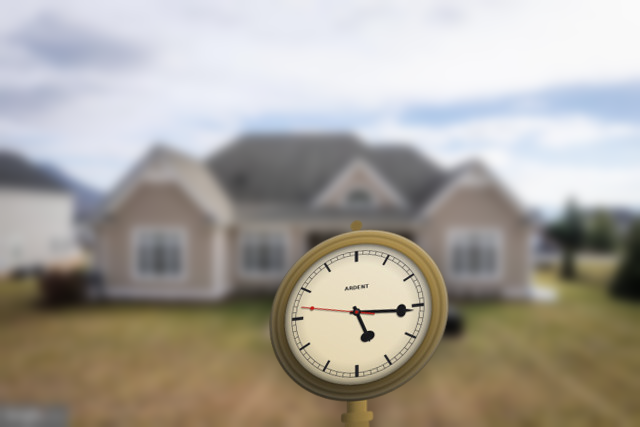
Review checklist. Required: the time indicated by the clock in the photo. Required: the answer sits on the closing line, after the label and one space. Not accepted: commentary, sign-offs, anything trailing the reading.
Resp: 5:15:47
